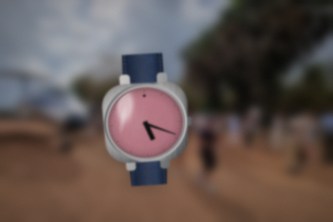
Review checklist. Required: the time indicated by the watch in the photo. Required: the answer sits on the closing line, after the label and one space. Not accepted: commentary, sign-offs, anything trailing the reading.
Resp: 5:19
